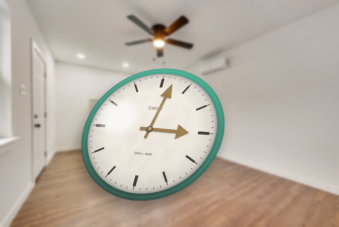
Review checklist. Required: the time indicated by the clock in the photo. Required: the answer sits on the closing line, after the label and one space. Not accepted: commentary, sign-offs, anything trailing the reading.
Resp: 3:02
